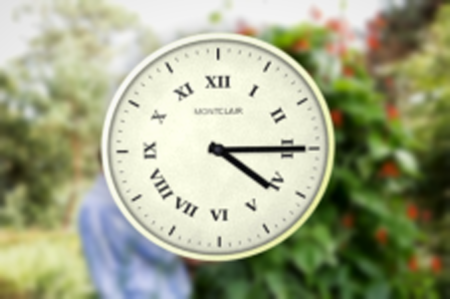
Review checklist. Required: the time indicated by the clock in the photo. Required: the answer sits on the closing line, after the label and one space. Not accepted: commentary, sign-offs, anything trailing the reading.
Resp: 4:15
